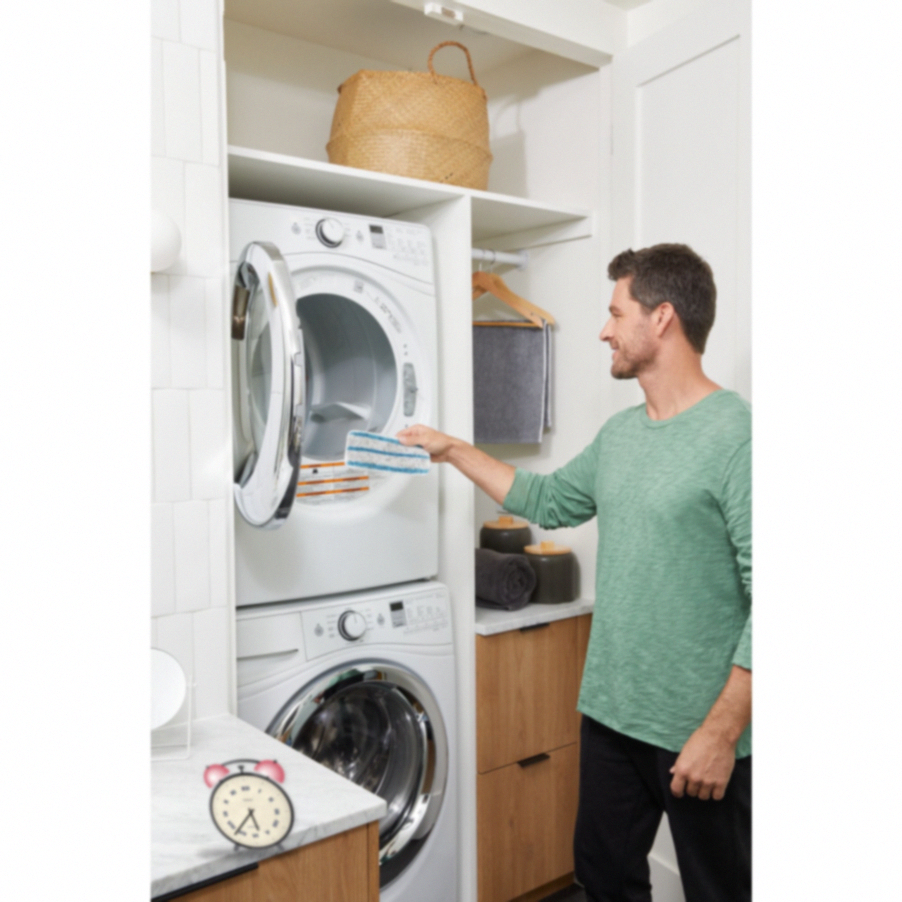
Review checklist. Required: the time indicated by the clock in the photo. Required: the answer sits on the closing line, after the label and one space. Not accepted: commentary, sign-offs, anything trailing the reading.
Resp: 5:37
